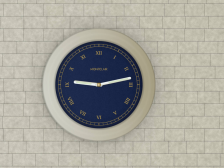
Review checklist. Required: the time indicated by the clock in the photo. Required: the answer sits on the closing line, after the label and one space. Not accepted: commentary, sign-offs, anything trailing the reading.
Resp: 9:13
